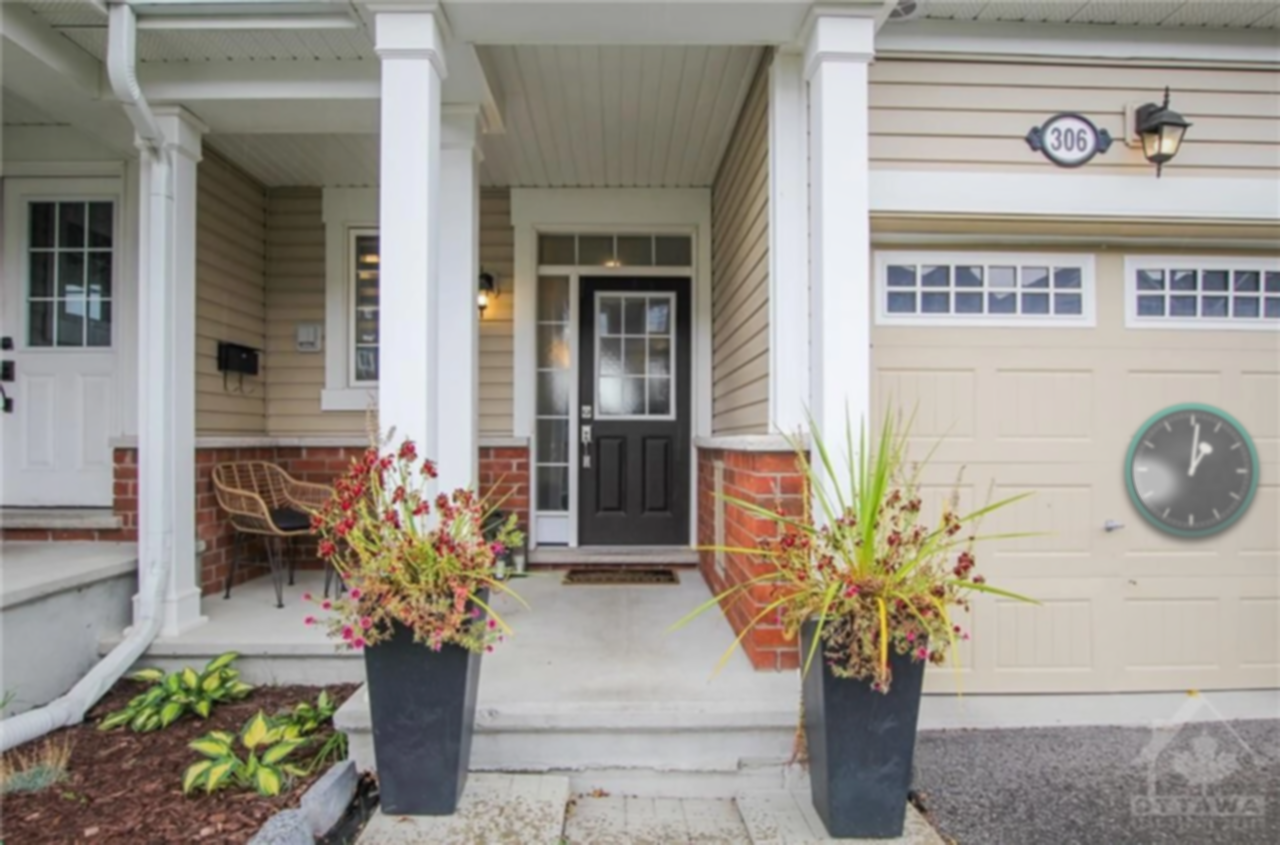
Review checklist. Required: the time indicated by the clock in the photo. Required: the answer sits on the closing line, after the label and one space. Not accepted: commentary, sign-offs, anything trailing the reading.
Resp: 1:01
